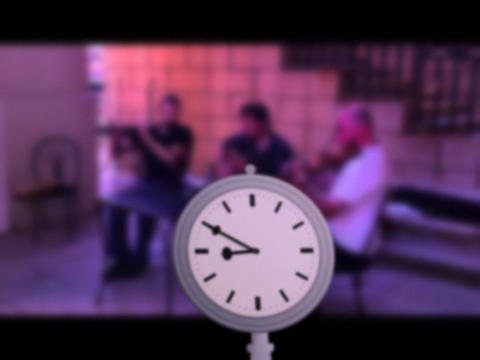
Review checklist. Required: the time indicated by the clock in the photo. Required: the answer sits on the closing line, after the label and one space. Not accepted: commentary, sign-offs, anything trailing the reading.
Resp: 8:50
